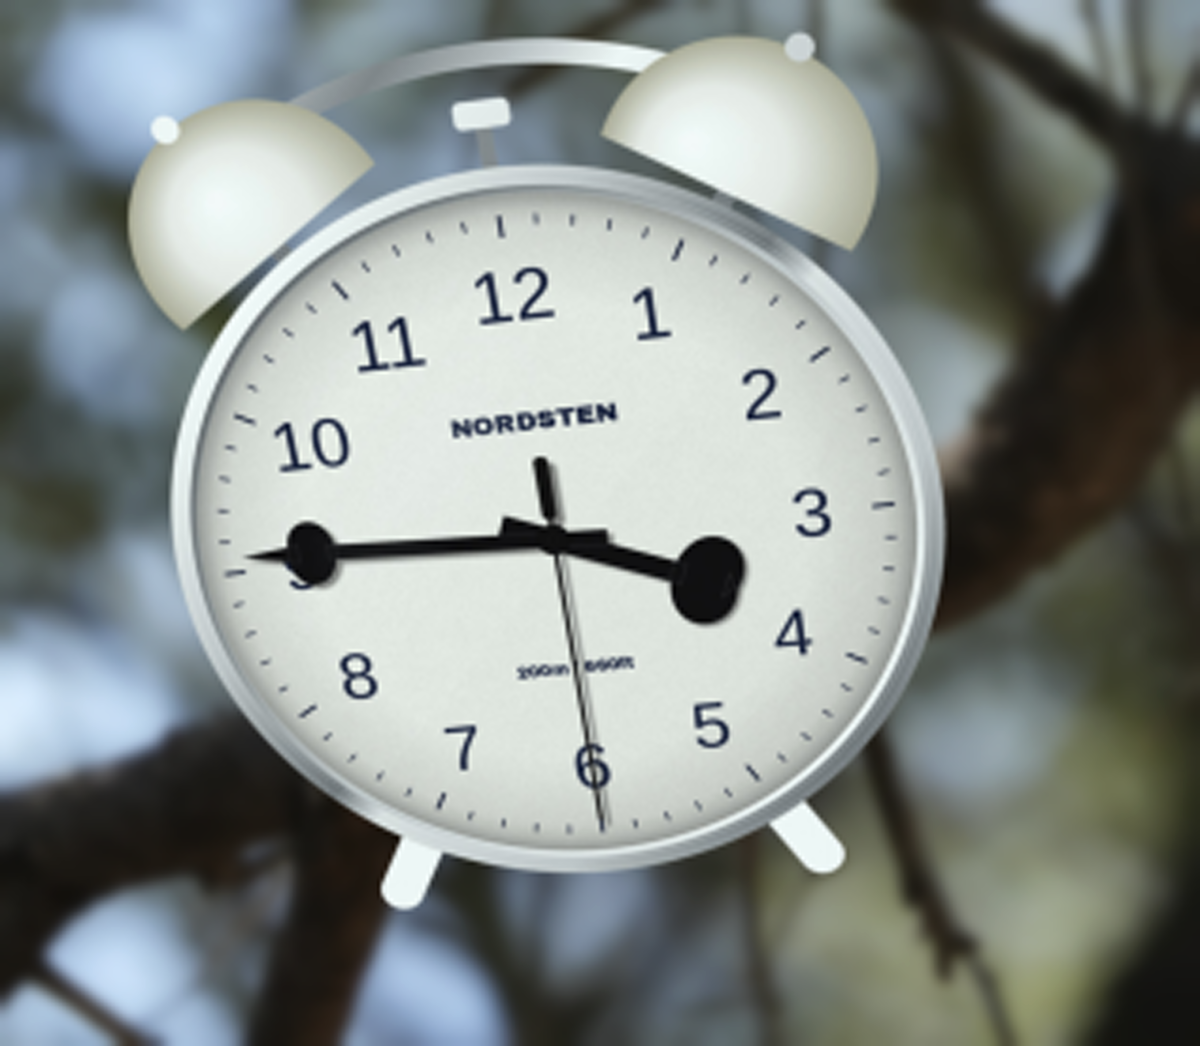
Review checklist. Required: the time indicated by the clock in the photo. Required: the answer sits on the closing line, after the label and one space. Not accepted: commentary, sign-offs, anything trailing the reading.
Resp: 3:45:30
